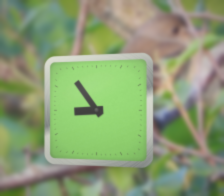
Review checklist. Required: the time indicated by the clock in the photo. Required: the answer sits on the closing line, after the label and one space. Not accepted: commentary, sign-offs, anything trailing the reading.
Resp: 8:54
